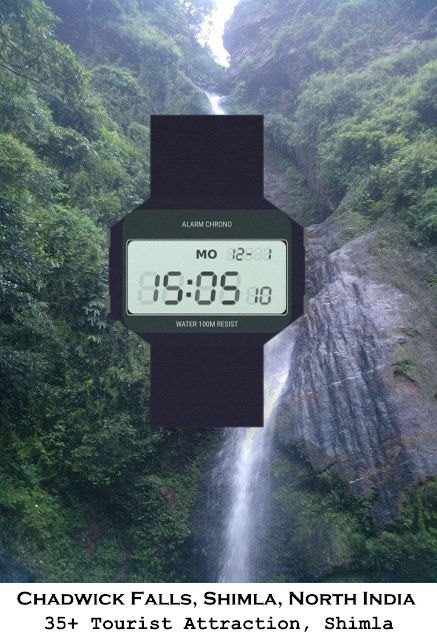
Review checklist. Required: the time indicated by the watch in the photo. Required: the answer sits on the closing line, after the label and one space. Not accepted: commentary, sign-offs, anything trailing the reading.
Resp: 15:05:10
